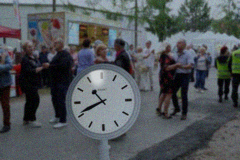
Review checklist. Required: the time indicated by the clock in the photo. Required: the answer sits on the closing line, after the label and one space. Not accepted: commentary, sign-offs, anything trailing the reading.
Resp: 10:41
